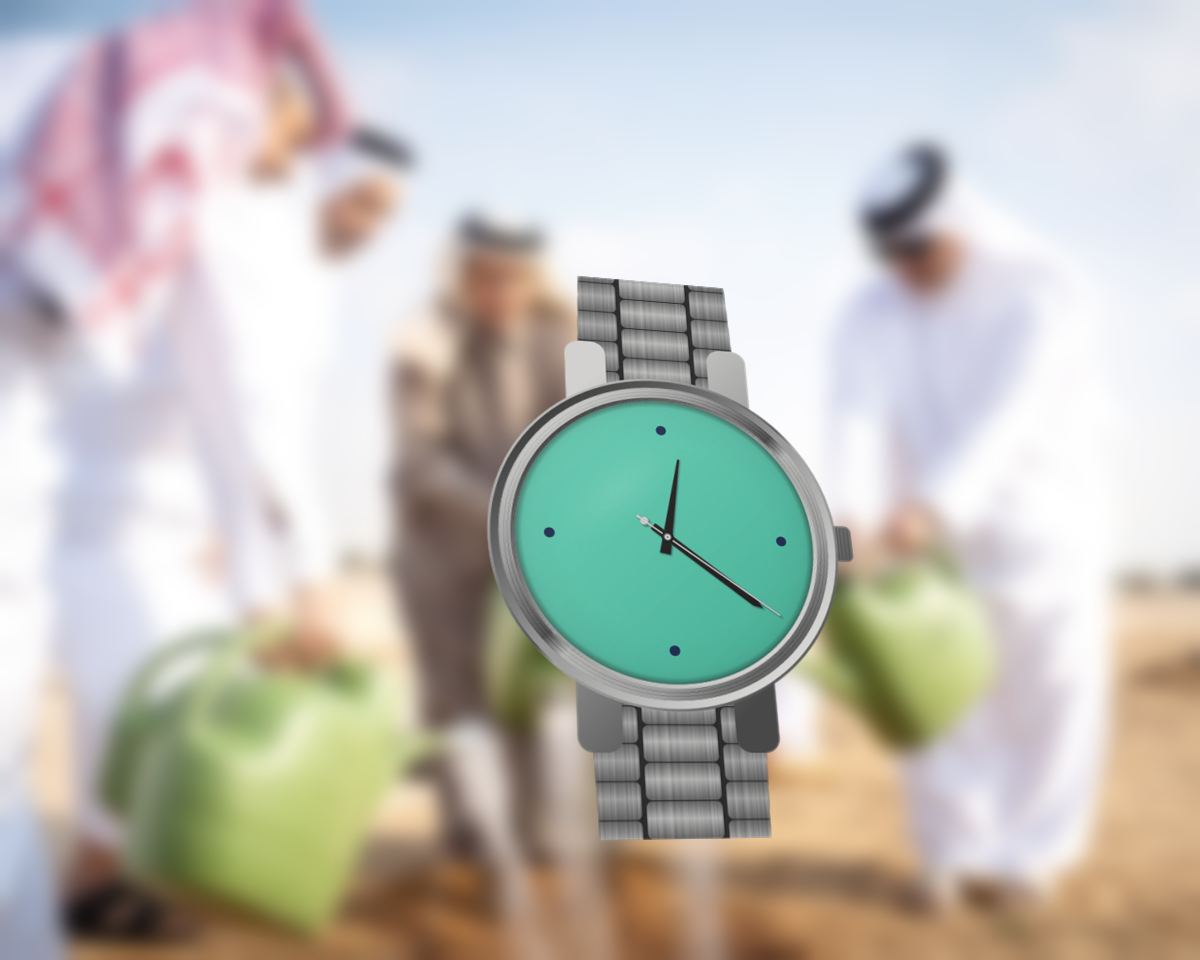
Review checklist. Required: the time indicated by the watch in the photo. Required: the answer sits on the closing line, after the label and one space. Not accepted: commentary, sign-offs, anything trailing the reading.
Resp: 12:21:21
